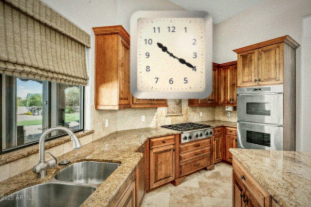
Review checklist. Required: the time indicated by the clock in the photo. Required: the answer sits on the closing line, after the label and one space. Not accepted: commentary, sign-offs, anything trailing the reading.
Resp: 10:20
